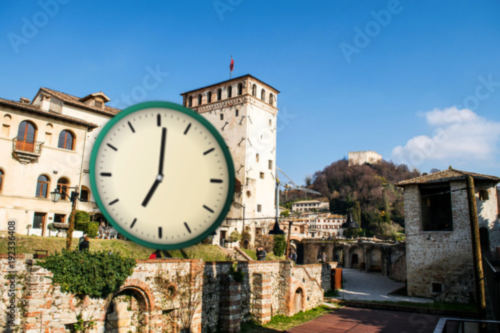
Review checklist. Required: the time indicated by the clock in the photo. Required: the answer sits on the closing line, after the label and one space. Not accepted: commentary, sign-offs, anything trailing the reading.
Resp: 7:01
